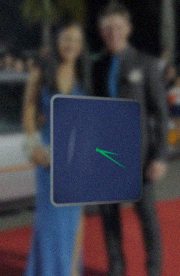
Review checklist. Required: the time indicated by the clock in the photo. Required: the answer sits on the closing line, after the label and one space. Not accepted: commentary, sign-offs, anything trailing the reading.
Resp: 3:20
